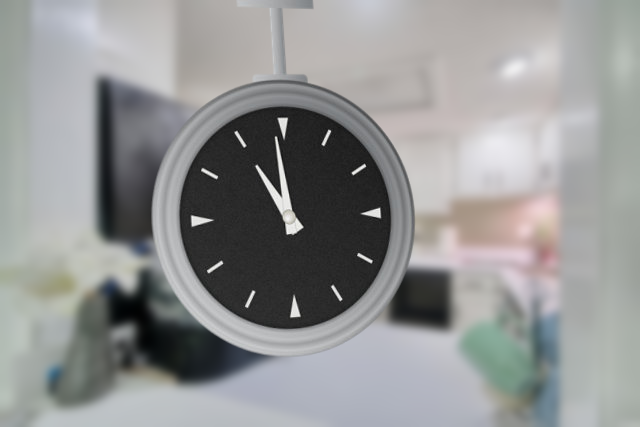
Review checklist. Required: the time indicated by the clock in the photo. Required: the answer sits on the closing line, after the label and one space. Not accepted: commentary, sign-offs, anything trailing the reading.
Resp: 10:59
